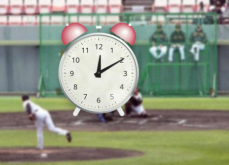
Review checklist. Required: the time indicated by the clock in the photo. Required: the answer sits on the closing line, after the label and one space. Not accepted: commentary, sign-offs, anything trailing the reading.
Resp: 12:10
